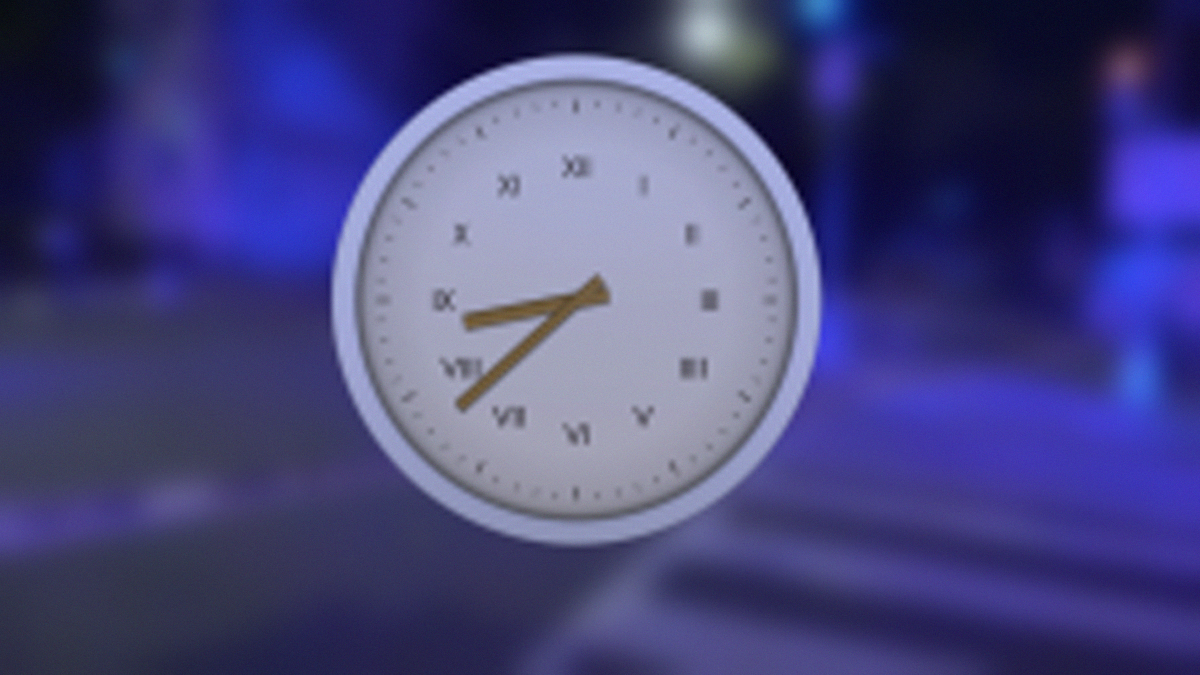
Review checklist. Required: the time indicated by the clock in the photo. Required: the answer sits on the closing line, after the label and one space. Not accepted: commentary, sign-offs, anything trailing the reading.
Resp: 8:38
